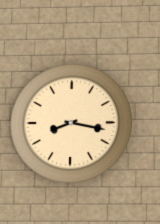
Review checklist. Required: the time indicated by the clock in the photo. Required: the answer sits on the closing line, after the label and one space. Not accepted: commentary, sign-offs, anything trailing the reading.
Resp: 8:17
